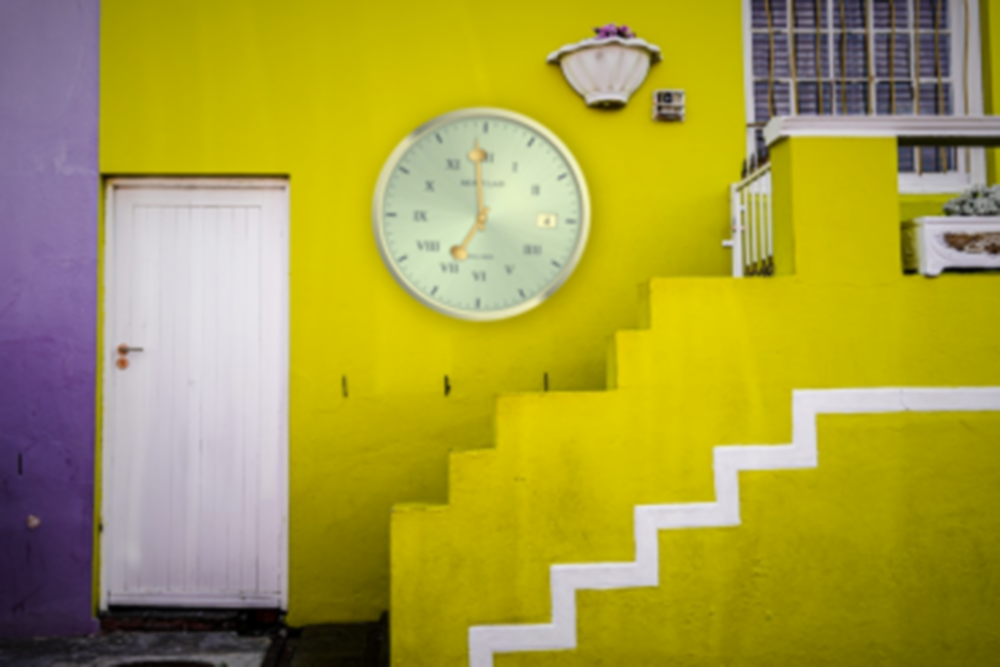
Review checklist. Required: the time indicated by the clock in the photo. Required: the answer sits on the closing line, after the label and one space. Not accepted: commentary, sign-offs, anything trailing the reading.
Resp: 6:59
